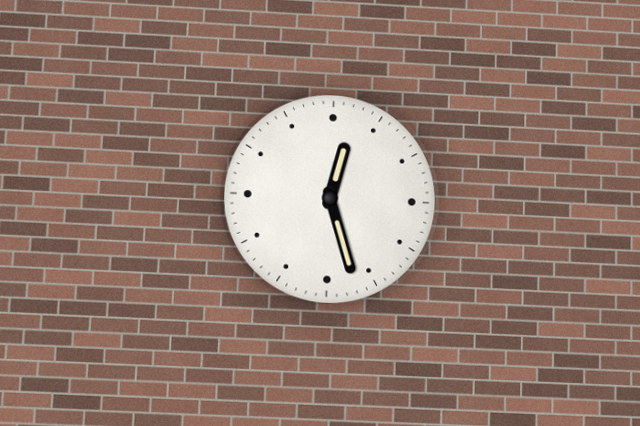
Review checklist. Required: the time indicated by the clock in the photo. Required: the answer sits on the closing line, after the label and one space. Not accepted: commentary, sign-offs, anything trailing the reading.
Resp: 12:27
